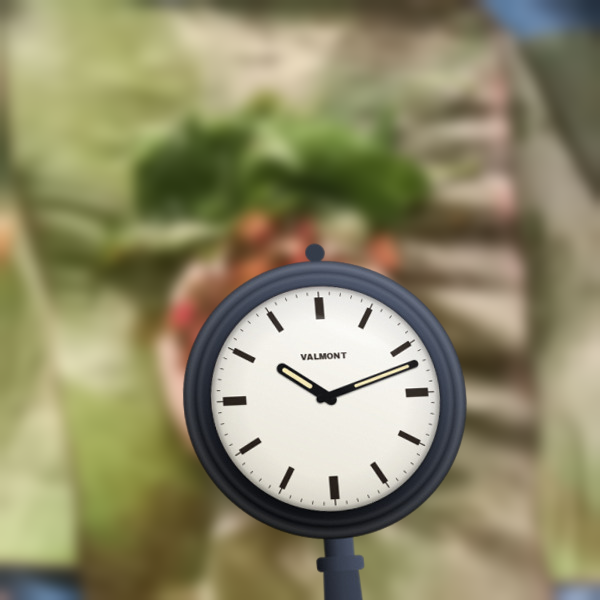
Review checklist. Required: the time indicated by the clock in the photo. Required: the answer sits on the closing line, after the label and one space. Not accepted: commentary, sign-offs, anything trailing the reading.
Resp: 10:12
